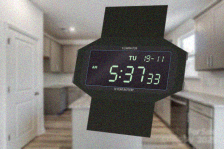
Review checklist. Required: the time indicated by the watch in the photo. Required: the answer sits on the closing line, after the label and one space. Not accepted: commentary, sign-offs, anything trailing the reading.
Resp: 5:37:33
